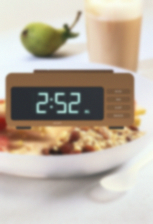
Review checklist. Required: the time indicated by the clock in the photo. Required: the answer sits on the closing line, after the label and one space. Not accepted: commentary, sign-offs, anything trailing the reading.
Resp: 2:52
